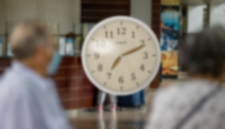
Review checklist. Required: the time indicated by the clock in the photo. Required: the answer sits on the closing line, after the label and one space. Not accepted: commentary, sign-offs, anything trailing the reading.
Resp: 7:11
